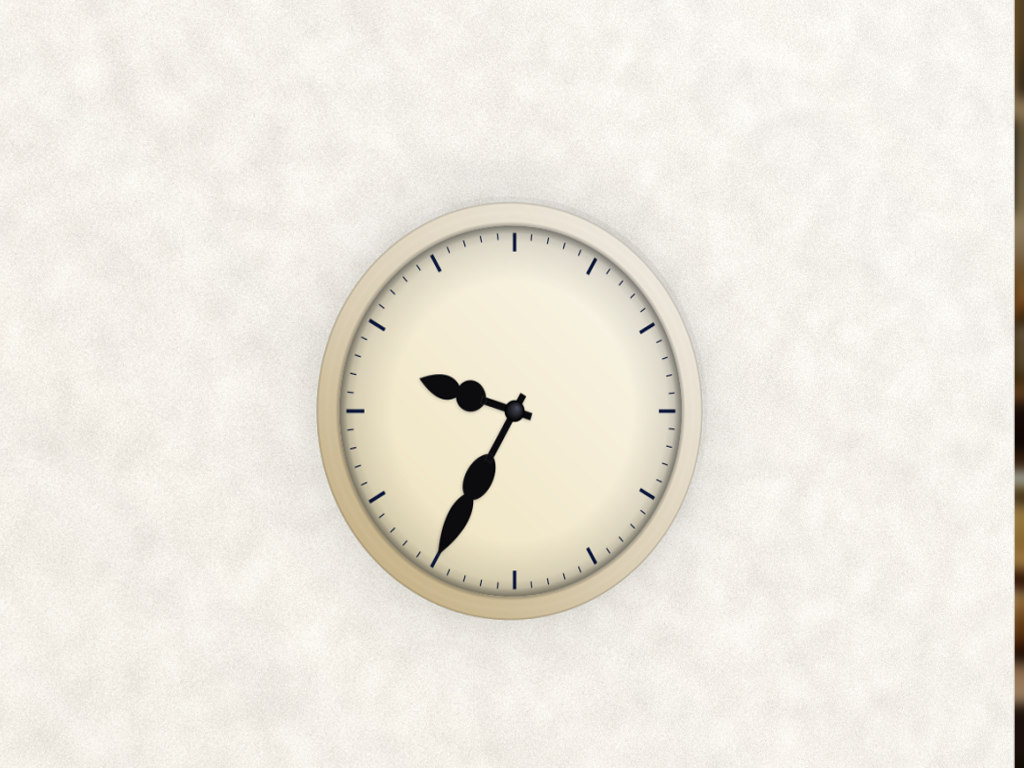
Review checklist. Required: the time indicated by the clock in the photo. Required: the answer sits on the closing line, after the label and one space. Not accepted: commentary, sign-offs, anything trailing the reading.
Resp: 9:35
